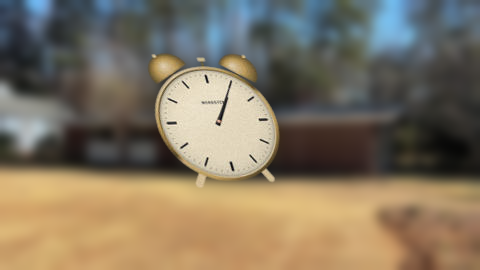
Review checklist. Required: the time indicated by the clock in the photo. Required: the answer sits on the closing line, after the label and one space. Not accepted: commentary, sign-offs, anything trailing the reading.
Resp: 1:05
